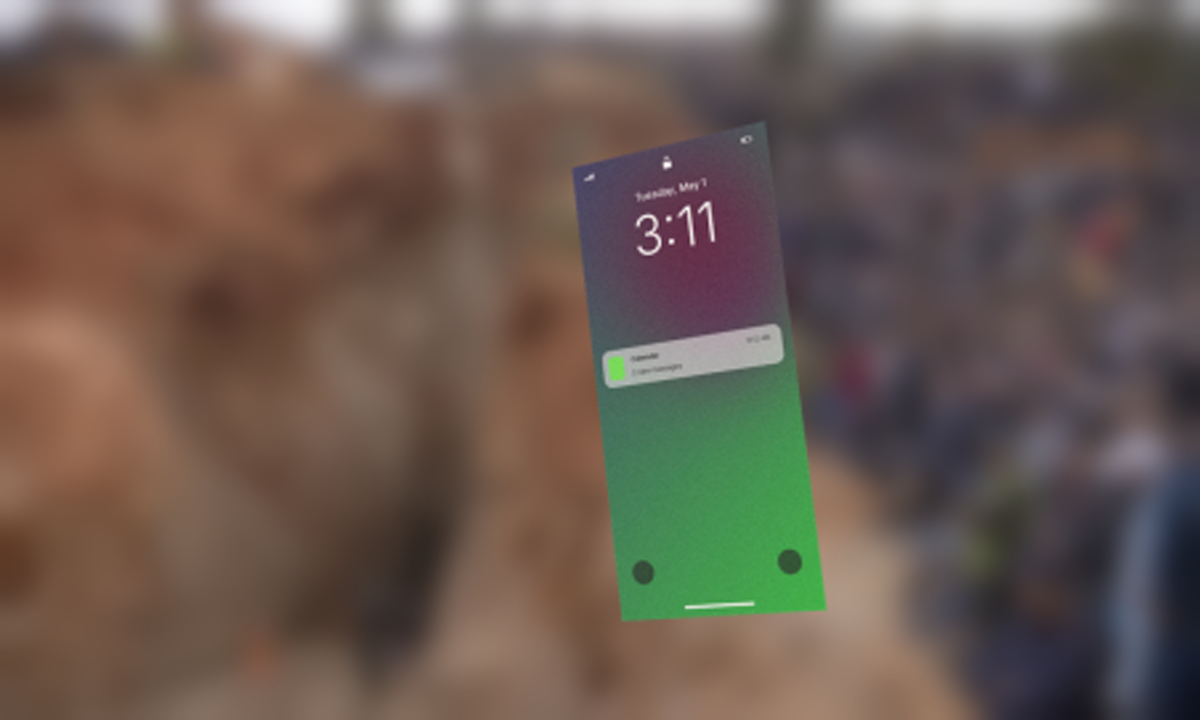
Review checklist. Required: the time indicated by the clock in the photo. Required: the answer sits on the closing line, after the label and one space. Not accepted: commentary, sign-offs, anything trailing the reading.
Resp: 3:11
